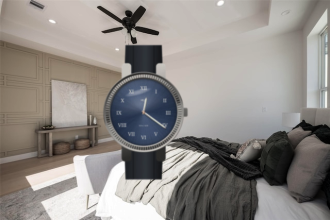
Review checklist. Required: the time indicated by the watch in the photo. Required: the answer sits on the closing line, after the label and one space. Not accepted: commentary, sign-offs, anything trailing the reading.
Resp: 12:21
